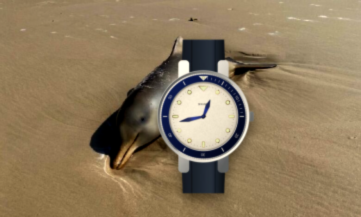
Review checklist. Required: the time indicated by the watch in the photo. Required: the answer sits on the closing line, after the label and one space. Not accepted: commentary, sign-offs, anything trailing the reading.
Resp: 12:43
